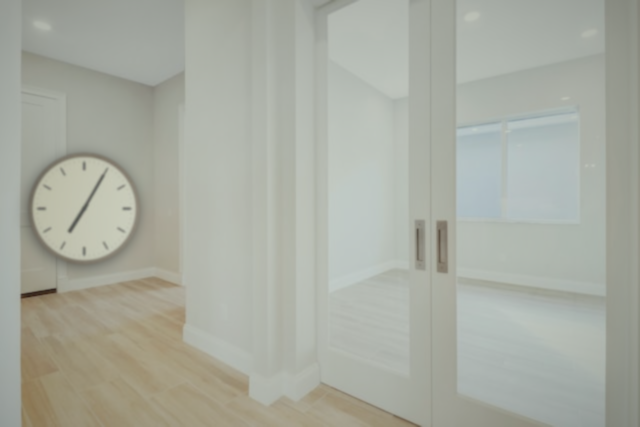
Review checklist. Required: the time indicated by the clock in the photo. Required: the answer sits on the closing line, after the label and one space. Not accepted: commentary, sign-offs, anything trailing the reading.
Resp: 7:05
